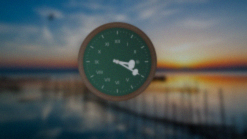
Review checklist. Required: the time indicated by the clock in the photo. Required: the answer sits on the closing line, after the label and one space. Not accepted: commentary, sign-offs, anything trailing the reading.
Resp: 3:20
